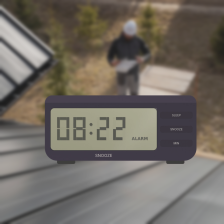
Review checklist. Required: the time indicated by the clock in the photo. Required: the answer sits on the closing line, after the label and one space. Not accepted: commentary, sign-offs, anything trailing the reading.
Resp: 8:22
